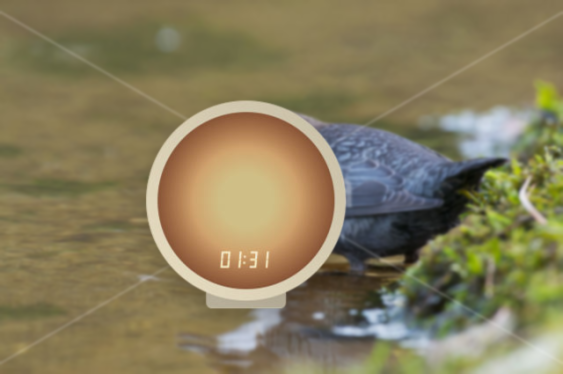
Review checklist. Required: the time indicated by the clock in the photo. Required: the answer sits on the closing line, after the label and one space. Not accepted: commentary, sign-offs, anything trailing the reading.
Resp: 1:31
